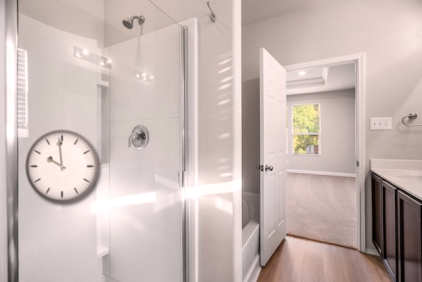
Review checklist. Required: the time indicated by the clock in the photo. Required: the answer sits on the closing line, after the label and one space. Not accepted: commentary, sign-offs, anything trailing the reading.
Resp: 9:59
